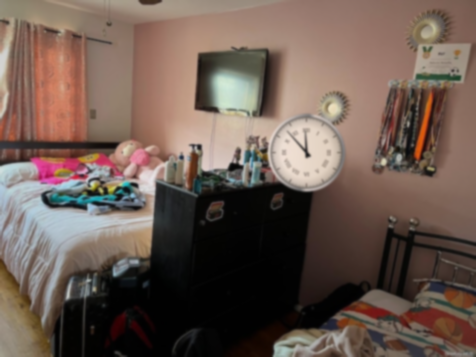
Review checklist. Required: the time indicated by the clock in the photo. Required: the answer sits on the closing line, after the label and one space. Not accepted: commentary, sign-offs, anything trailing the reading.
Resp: 11:53
